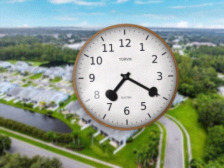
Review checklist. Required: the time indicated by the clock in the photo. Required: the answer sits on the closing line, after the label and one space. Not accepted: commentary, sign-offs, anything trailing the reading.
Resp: 7:20
